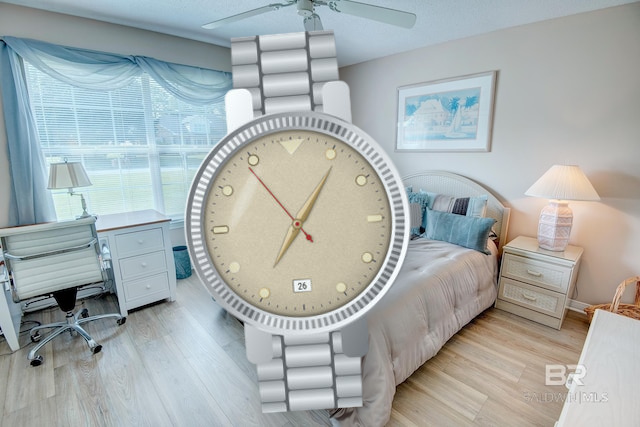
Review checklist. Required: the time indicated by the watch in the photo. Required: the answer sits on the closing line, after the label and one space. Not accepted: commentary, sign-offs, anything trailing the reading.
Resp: 7:05:54
